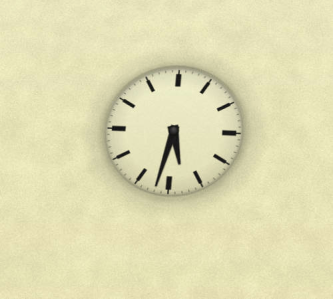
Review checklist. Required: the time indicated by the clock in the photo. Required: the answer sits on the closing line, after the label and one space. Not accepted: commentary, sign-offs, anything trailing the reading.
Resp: 5:32
